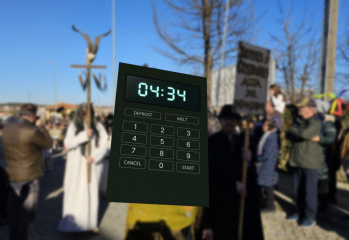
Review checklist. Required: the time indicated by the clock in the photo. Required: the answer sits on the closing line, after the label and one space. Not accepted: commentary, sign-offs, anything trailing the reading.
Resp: 4:34
